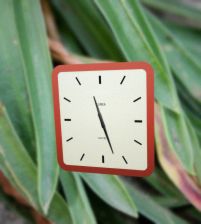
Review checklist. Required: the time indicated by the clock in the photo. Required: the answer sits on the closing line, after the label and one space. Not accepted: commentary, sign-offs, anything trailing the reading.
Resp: 11:27
